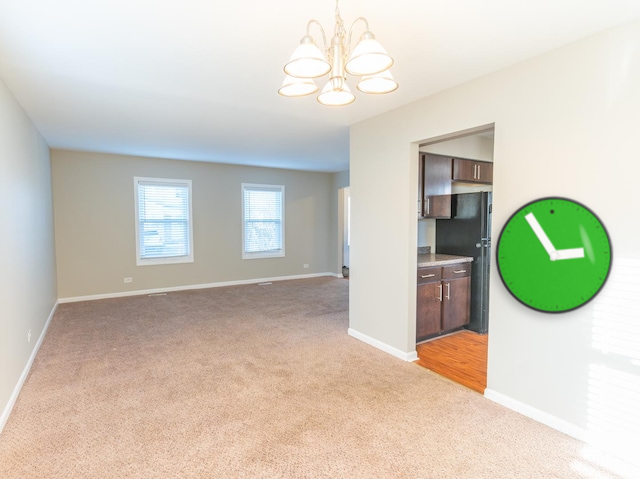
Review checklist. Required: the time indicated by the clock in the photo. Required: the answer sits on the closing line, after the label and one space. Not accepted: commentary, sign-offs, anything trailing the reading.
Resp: 2:55
